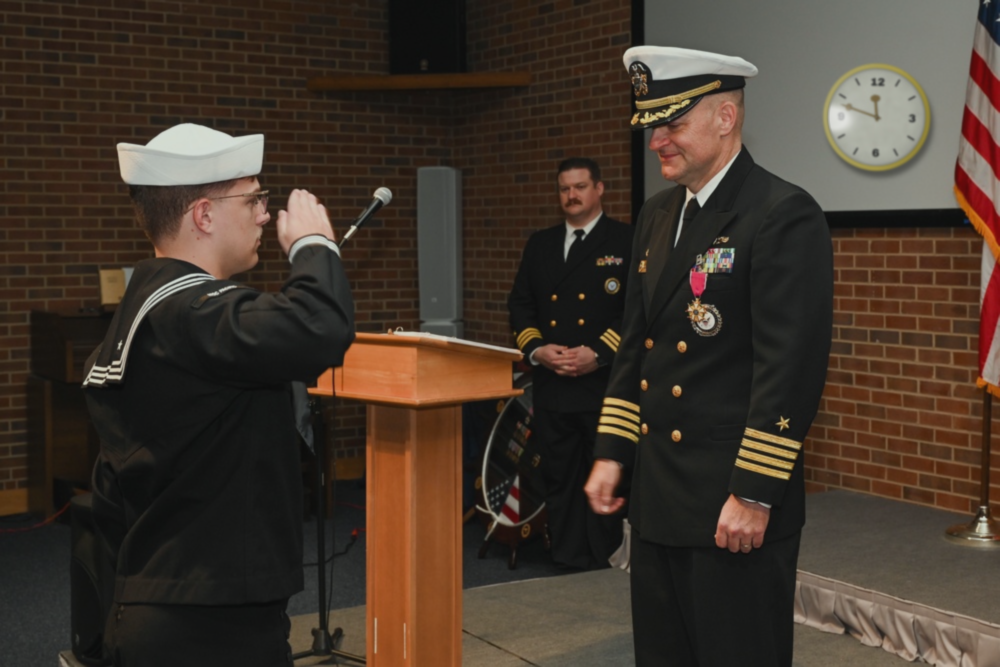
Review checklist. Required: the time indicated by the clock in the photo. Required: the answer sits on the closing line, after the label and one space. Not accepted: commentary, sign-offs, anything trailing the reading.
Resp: 11:48
